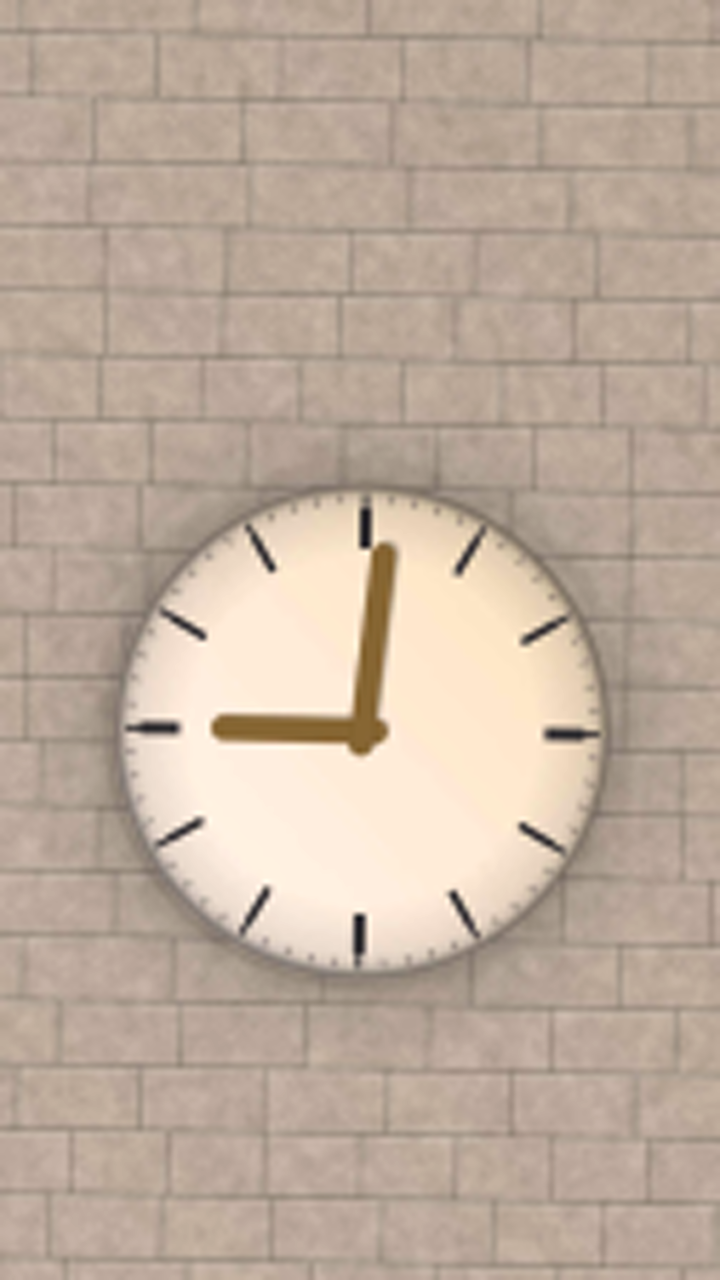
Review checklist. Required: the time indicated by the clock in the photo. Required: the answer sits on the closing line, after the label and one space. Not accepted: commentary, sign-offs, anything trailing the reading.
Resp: 9:01
